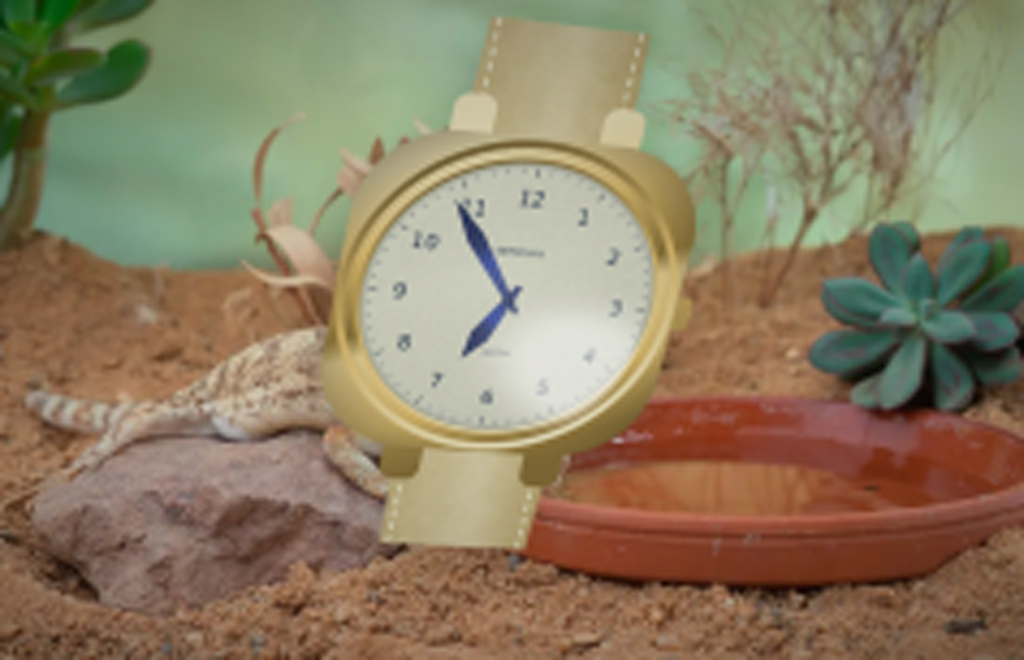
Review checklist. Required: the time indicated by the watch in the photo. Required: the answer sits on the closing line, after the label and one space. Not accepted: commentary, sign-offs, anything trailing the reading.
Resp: 6:54
